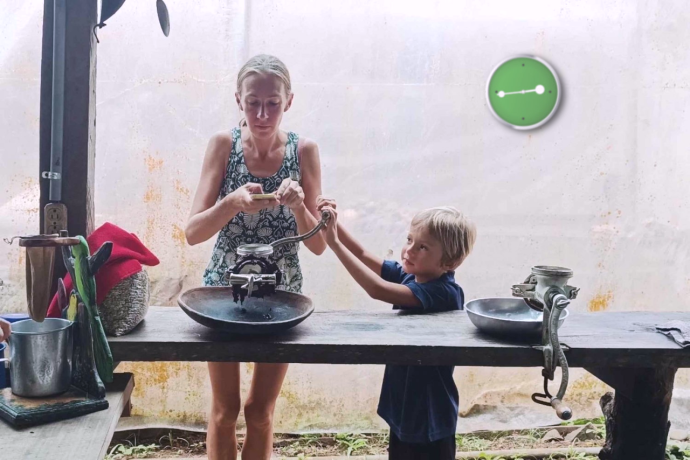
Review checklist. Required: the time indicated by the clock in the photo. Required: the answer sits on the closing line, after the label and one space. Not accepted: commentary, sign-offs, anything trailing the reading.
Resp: 2:44
